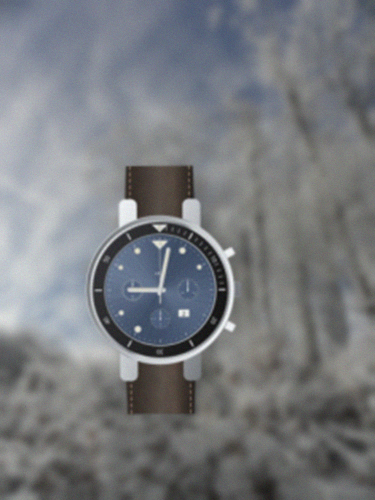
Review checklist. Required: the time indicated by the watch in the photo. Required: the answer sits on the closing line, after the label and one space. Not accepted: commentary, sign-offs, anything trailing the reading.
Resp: 9:02
